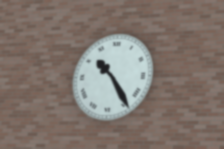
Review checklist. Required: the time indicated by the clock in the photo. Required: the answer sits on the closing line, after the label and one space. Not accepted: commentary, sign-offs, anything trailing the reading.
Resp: 10:24
